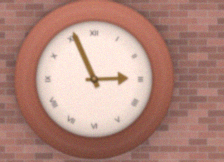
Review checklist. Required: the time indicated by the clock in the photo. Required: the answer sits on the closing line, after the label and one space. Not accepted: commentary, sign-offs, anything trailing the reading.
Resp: 2:56
